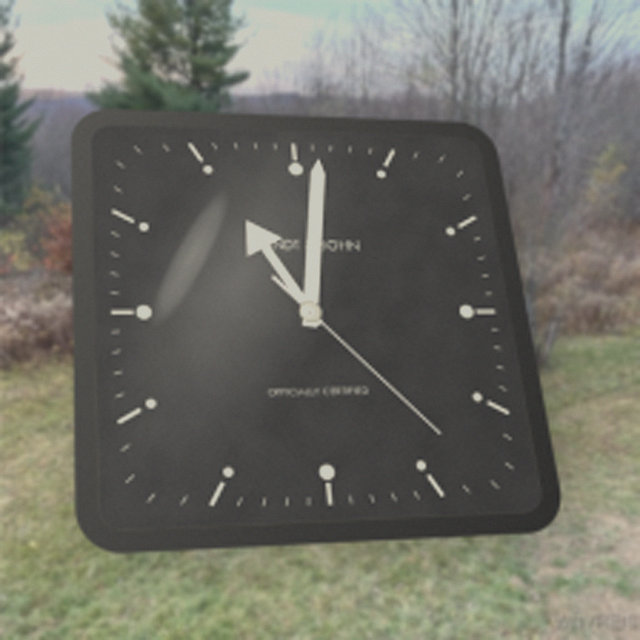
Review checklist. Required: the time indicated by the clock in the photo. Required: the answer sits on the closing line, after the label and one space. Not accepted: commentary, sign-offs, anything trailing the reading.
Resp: 11:01:23
